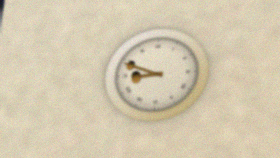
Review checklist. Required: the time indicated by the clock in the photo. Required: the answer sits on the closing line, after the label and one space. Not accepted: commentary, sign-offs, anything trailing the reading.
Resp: 8:49
